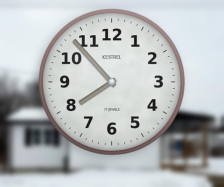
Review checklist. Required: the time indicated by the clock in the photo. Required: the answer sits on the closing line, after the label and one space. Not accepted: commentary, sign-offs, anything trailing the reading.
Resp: 7:53
